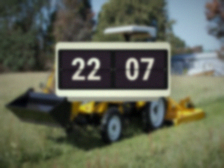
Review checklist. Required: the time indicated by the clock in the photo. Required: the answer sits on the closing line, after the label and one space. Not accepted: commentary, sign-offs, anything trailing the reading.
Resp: 22:07
